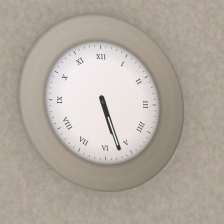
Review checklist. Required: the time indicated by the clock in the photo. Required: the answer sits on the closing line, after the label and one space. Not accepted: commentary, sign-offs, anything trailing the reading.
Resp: 5:27
